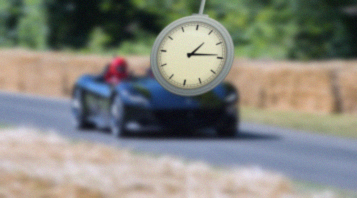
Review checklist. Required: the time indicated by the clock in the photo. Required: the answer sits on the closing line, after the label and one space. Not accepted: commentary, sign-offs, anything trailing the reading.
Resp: 1:14
